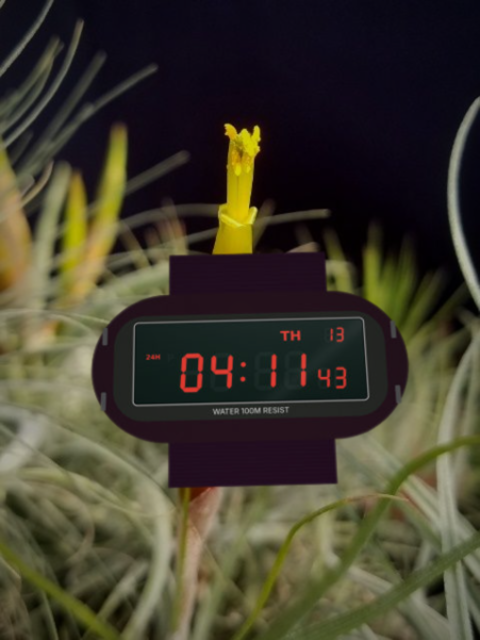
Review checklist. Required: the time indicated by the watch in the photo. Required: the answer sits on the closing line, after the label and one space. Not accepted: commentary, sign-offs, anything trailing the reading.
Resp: 4:11:43
